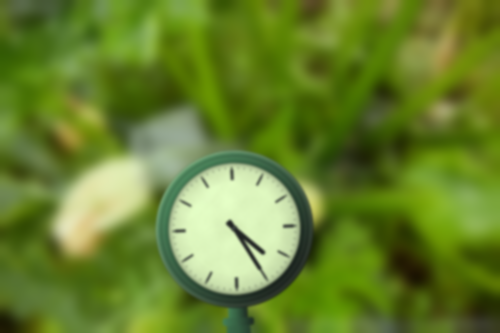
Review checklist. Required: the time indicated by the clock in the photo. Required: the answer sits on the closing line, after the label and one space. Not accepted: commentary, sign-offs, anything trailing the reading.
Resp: 4:25
